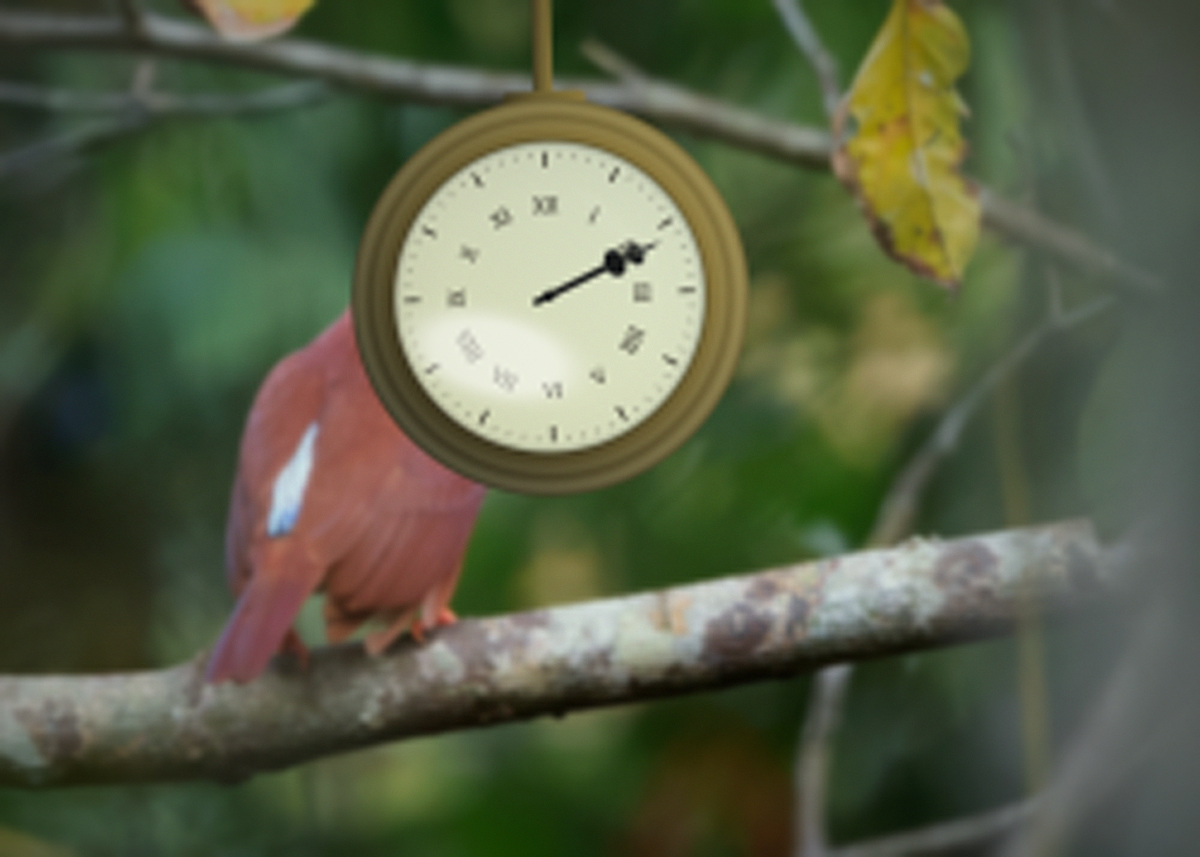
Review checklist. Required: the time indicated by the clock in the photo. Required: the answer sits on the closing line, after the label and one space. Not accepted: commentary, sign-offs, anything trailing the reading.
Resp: 2:11
